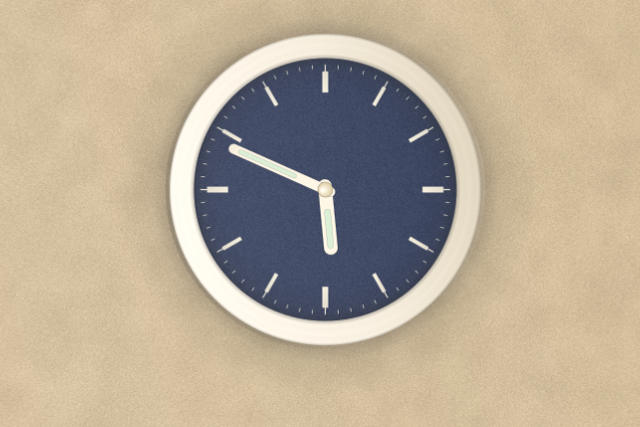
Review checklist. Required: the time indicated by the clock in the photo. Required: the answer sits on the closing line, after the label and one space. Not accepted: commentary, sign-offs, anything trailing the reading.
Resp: 5:49
